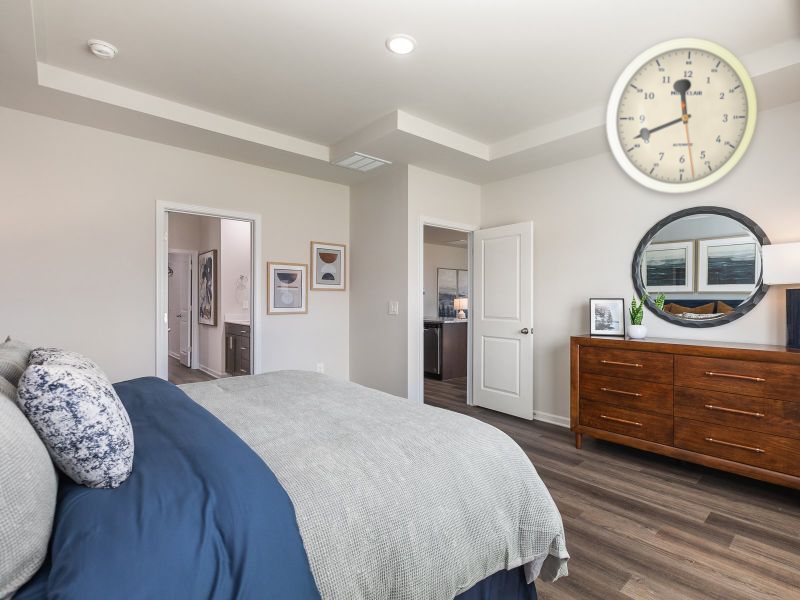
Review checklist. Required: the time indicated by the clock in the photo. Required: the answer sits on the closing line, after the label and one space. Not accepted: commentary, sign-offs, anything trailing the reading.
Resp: 11:41:28
